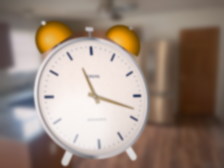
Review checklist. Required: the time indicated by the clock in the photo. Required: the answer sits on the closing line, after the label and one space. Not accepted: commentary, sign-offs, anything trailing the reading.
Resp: 11:18
